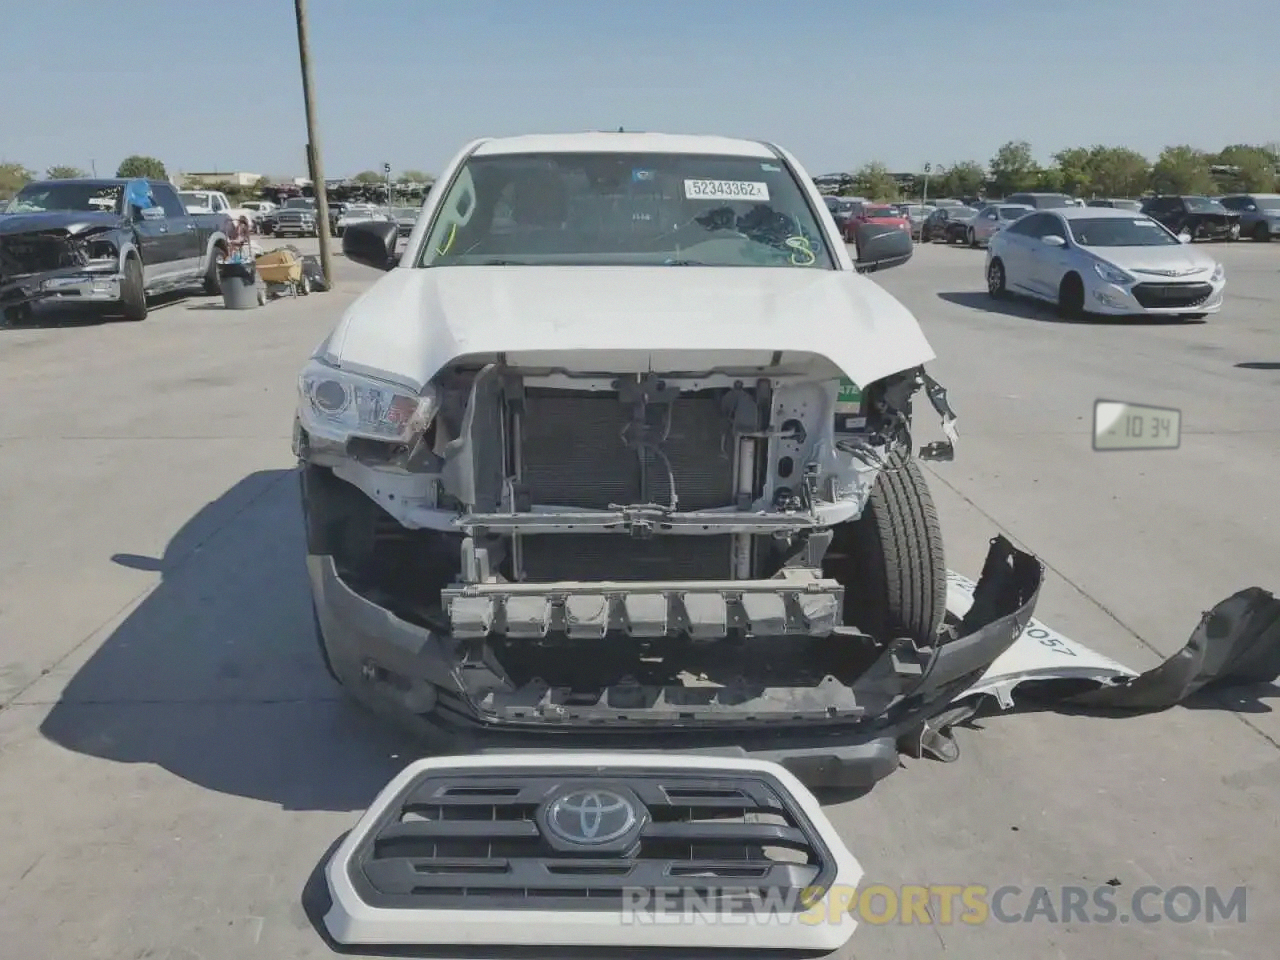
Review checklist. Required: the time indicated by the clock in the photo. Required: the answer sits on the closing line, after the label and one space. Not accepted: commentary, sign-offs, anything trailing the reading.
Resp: 10:34
